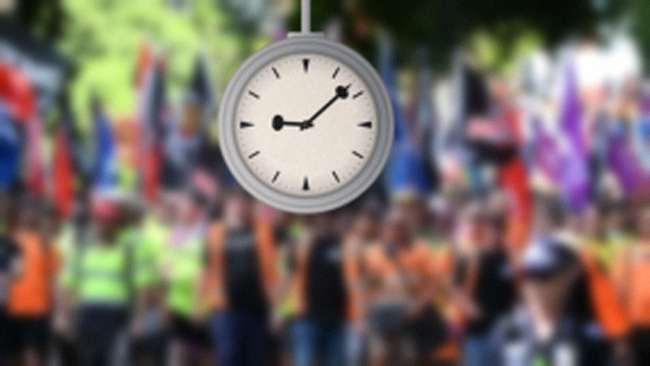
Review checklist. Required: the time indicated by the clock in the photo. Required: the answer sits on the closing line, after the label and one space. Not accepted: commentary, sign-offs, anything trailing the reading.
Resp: 9:08
